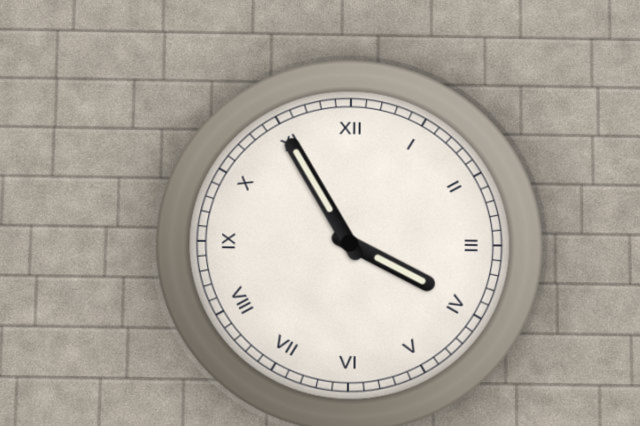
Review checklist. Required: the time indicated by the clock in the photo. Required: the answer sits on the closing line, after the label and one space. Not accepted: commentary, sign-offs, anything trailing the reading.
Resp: 3:55
